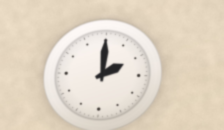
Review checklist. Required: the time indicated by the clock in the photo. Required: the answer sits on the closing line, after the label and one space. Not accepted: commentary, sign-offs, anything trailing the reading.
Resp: 2:00
